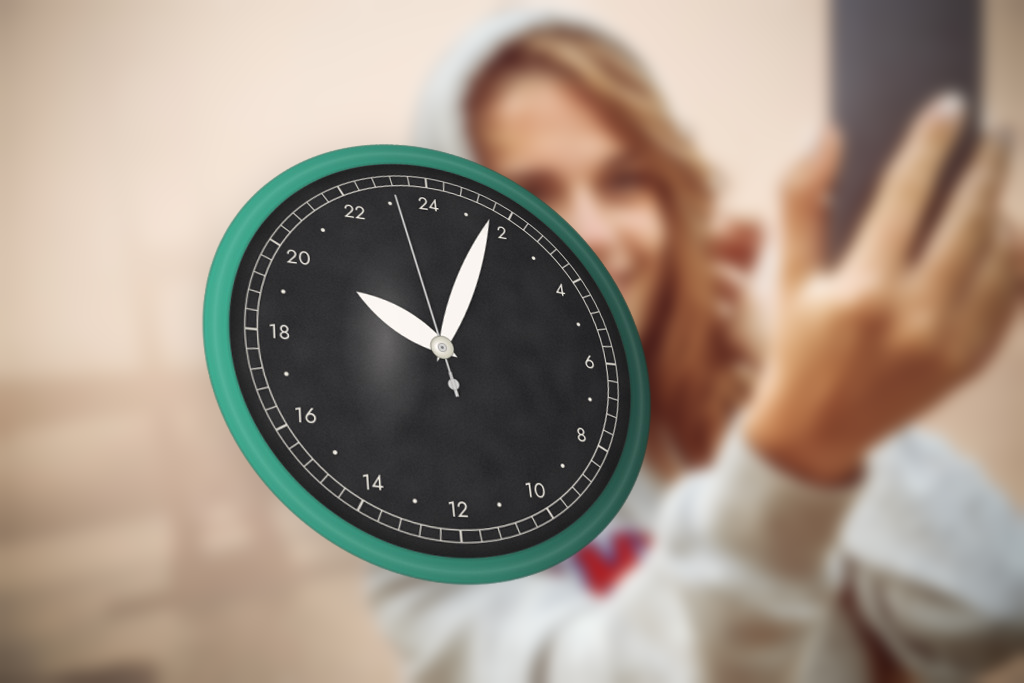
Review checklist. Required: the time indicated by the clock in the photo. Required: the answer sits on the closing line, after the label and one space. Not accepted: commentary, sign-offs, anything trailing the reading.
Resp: 20:03:58
